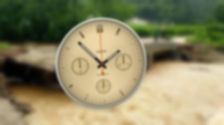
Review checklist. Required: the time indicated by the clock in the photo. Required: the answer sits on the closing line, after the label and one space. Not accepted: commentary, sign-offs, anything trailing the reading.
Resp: 1:53
